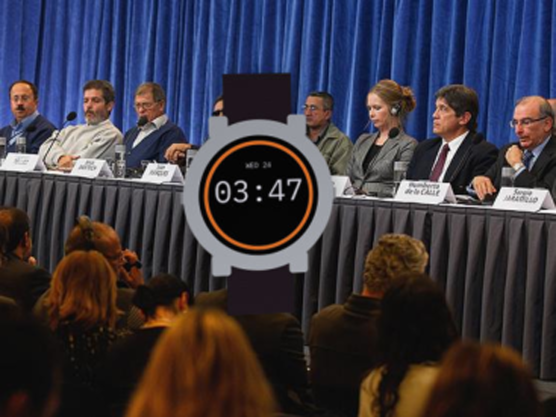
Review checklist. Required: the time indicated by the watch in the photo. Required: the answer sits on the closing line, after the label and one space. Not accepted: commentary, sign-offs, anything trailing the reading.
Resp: 3:47
